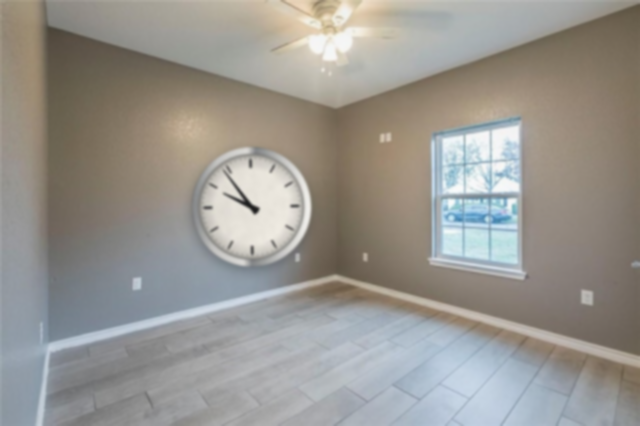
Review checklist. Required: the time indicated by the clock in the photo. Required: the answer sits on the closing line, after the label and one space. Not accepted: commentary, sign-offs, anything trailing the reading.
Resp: 9:54
